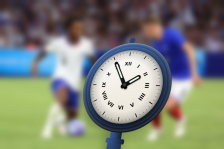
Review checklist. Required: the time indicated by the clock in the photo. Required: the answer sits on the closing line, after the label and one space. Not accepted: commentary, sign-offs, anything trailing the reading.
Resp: 1:55
